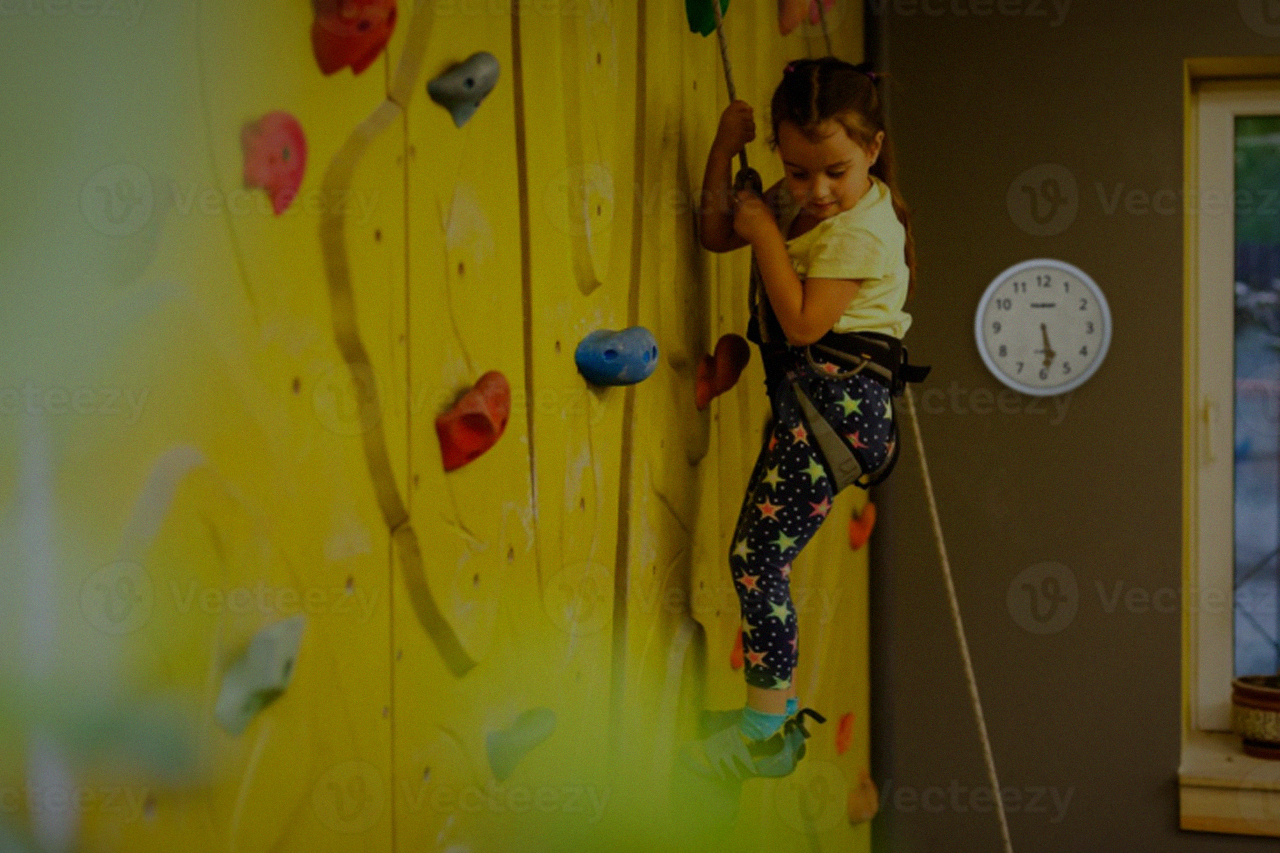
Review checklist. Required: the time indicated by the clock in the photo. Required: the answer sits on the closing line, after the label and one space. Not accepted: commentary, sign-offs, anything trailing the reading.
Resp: 5:29
